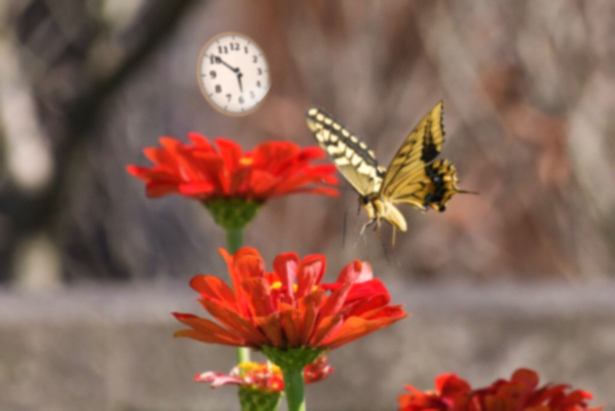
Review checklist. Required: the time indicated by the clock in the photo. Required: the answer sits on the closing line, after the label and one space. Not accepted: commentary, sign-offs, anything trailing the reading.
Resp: 5:51
